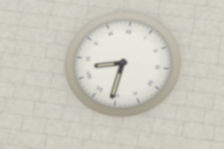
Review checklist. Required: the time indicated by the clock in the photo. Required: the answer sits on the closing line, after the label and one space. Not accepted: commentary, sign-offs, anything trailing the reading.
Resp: 8:31
